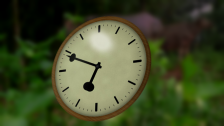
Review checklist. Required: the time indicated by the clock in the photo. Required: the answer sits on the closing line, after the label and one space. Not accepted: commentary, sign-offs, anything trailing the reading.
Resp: 6:49
